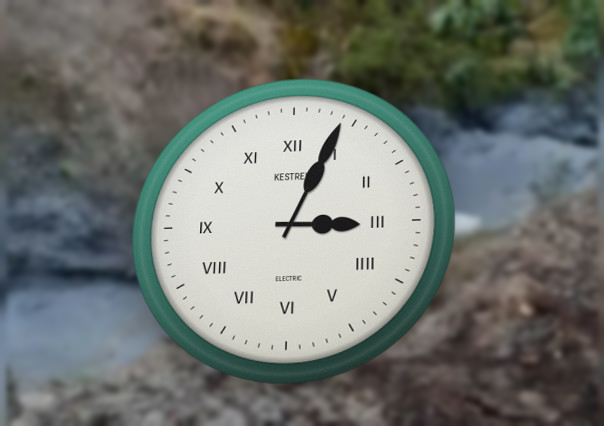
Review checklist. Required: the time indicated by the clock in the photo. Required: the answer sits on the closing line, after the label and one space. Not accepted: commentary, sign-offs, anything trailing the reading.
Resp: 3:04
